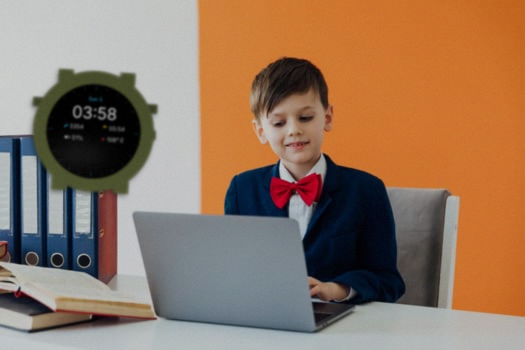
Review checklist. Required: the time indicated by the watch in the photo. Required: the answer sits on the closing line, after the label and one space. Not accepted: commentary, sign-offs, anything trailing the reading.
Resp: 3:58
